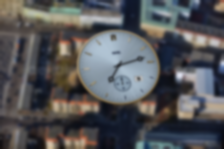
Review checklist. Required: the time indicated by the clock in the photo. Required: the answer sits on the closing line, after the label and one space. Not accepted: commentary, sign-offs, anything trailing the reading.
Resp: 7:13
